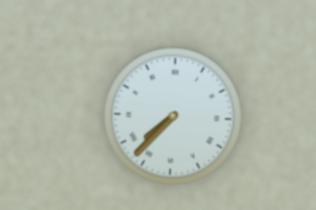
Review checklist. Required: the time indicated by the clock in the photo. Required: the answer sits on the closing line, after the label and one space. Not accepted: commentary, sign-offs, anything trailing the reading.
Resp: 7:37
